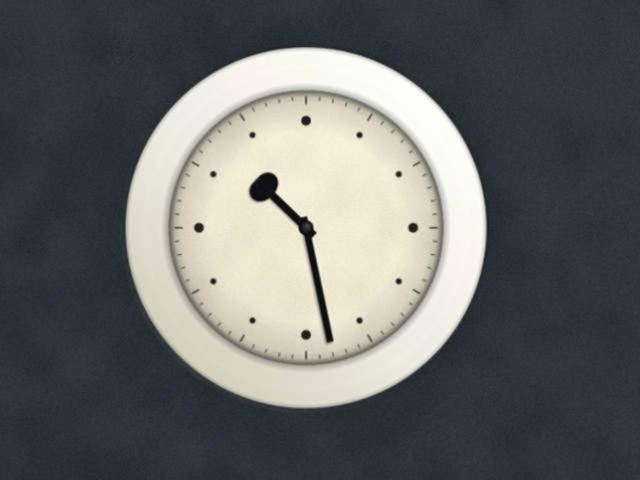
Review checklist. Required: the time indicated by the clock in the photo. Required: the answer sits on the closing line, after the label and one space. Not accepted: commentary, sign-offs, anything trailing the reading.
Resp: 10:28
